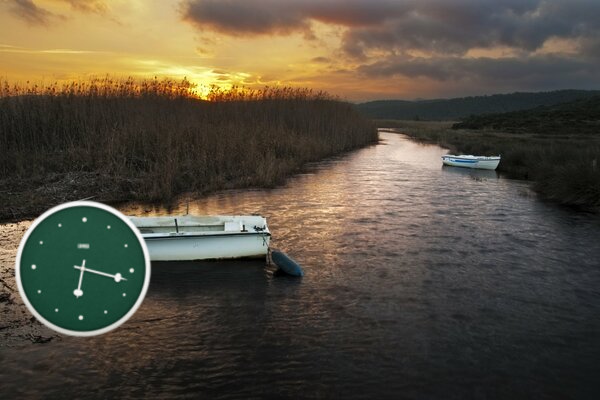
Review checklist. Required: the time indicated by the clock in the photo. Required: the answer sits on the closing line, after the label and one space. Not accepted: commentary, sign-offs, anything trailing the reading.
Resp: 6:17
